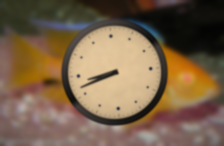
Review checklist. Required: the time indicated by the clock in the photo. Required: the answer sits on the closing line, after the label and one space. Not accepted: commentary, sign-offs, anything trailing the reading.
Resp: 8:42
